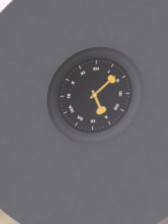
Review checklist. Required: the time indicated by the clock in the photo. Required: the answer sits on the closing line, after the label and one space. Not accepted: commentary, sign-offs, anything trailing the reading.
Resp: 5:08
